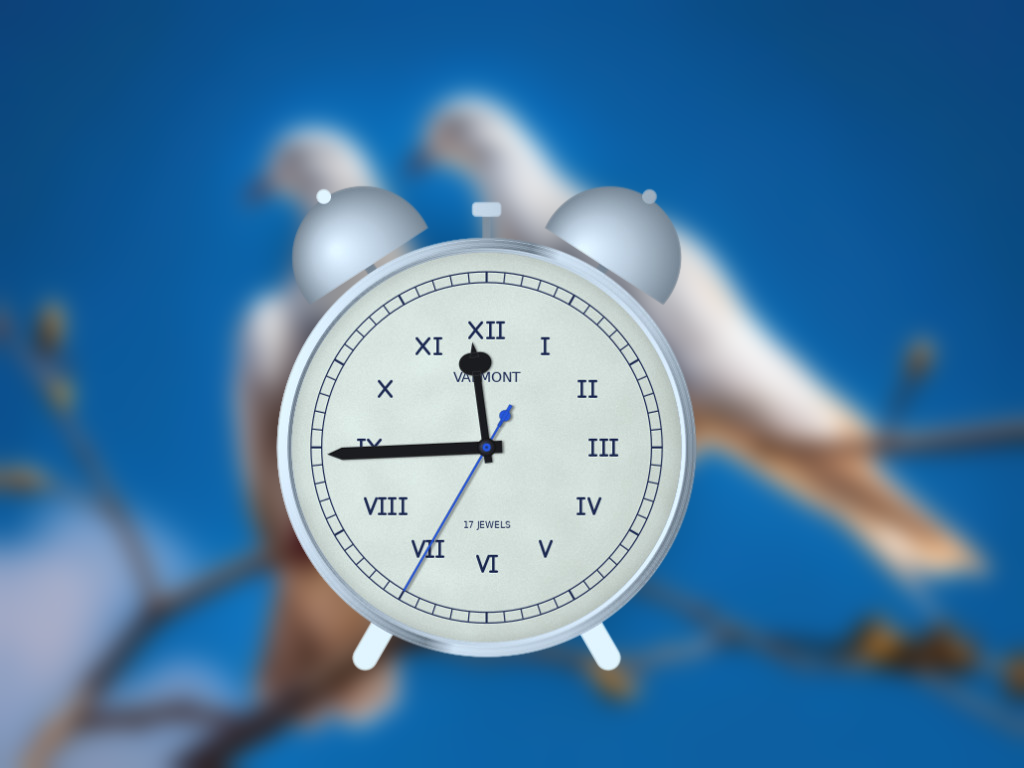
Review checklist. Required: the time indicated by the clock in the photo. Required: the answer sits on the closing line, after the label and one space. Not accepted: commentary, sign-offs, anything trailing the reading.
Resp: 11:44:35
